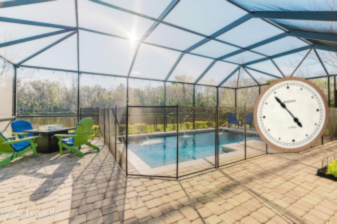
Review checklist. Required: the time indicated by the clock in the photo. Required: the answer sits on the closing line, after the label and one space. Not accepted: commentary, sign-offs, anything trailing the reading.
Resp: 4:54
